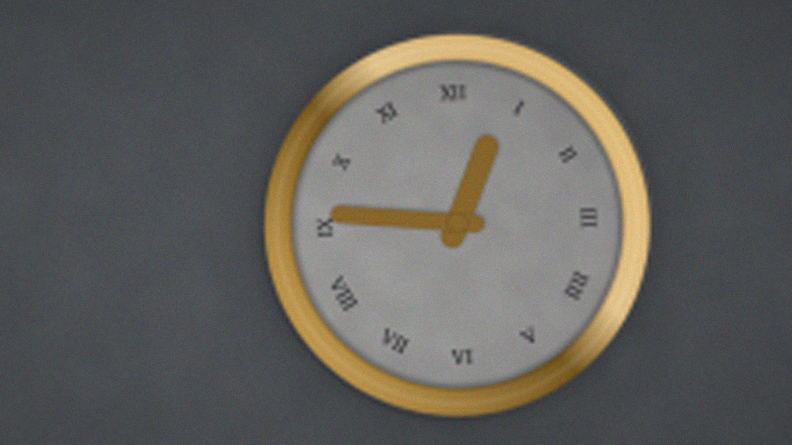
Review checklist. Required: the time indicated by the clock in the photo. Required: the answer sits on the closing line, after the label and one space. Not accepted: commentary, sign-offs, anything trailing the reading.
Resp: 12:46
